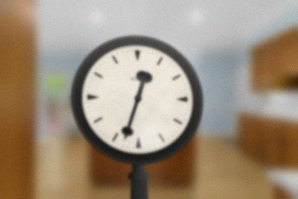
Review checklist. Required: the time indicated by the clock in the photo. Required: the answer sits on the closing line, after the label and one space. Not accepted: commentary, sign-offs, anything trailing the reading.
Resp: 12:33
